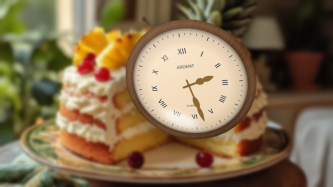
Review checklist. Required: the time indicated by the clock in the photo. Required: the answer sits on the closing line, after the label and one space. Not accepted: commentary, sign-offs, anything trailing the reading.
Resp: 2:28
